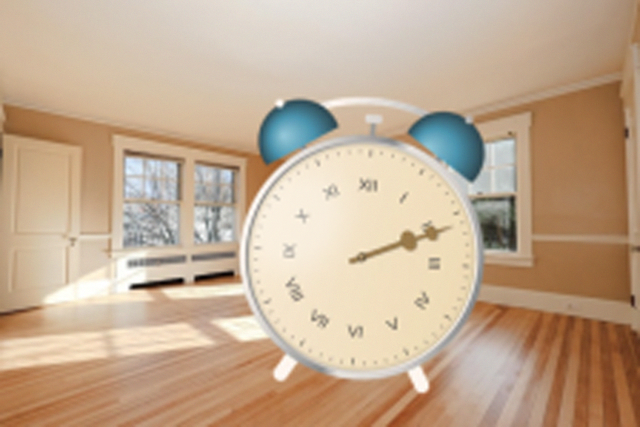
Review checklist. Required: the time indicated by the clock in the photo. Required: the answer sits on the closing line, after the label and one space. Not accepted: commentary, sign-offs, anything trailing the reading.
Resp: 2:11
